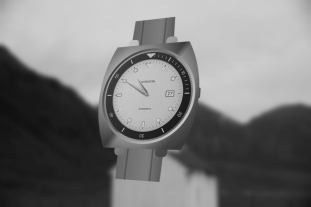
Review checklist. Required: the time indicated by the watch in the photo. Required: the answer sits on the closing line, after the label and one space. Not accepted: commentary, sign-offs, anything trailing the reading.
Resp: 10:50
